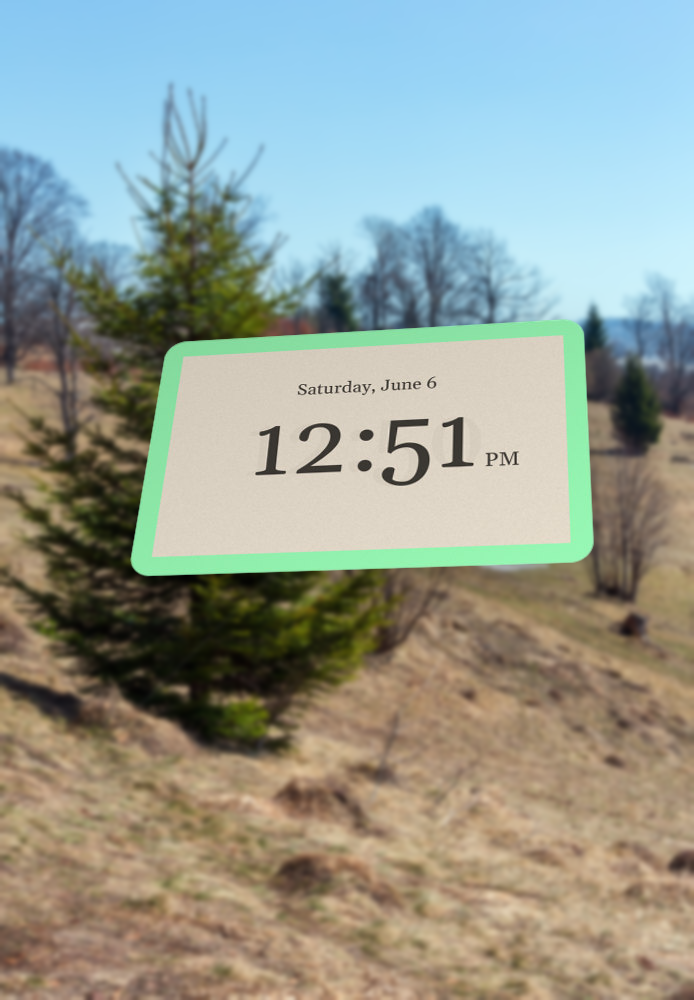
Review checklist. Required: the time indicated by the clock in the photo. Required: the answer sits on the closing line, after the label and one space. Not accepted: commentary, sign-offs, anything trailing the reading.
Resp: 12:51
